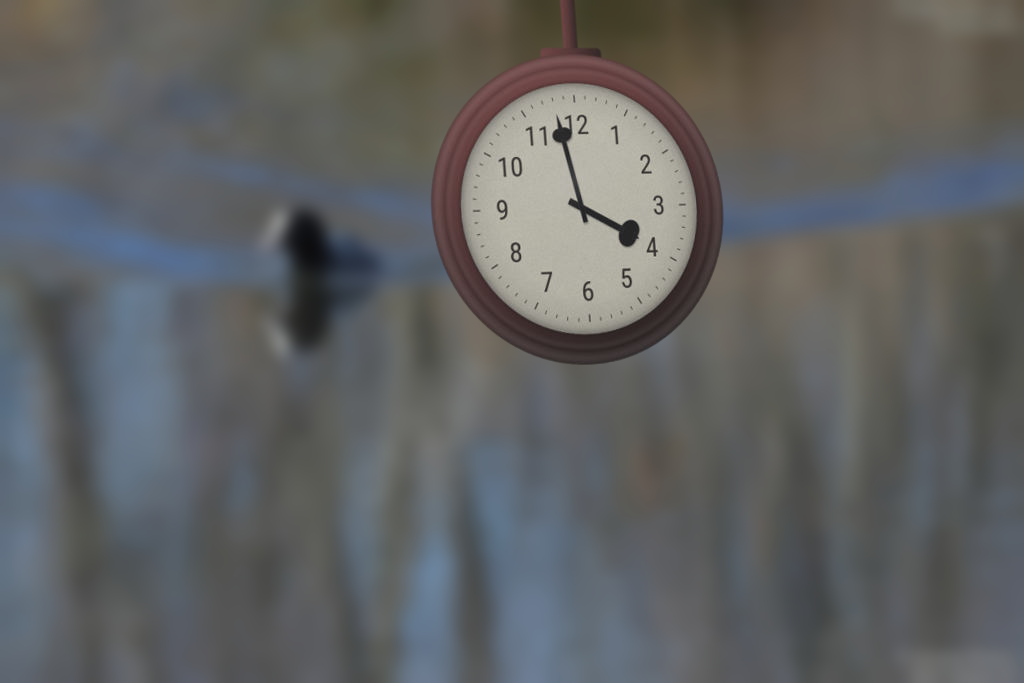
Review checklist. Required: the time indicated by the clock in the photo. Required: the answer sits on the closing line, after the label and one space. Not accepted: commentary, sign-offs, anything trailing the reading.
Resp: 3:58
